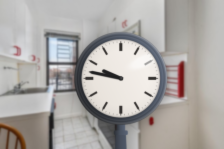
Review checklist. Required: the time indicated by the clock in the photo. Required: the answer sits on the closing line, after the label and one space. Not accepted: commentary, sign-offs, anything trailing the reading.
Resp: 9:47
